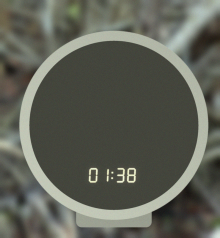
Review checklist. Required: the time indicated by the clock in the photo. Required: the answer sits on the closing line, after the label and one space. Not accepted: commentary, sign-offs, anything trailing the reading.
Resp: 1:38
